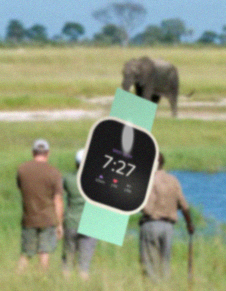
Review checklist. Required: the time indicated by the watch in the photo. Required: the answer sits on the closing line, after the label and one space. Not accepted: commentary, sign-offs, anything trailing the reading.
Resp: 7:27
